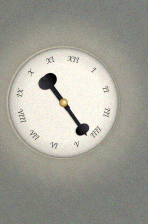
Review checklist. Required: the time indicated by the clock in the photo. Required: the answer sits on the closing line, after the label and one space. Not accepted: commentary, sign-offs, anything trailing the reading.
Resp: 10:22
